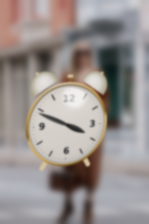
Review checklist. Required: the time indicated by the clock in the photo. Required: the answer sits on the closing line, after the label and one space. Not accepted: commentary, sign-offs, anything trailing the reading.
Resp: 3:49
